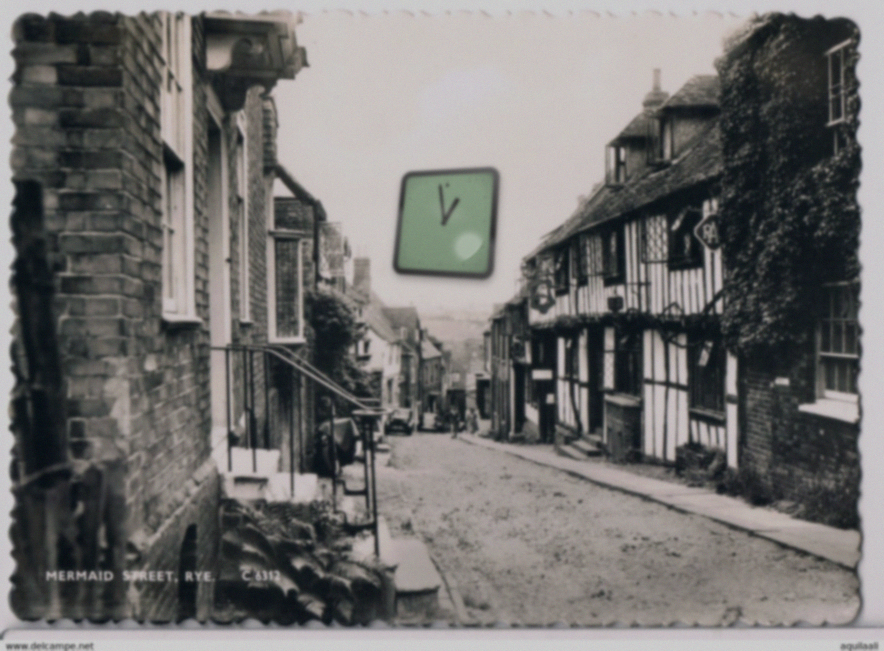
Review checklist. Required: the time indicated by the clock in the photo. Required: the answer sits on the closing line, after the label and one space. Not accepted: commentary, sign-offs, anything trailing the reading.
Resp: 12:58
